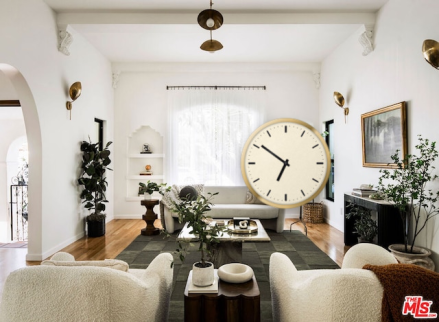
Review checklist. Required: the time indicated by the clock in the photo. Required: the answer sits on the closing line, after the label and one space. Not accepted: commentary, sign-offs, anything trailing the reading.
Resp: 6:51
